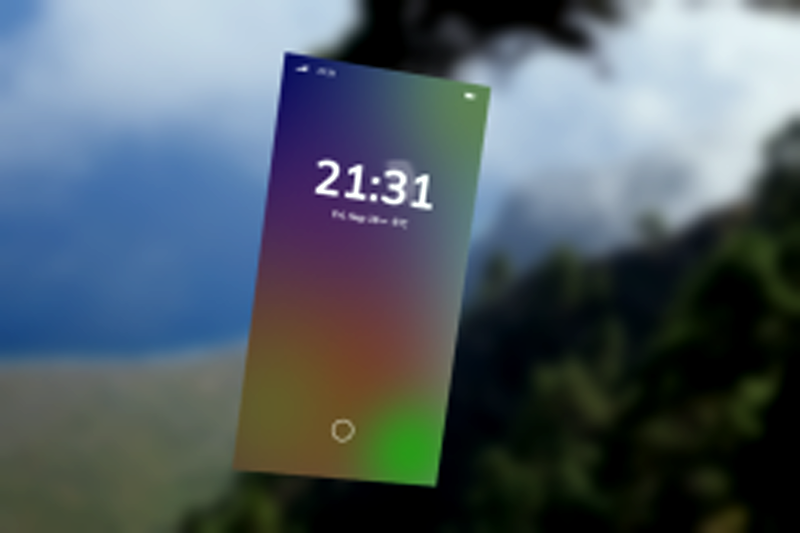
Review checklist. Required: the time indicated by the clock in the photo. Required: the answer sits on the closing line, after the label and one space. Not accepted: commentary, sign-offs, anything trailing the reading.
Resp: 21:31
